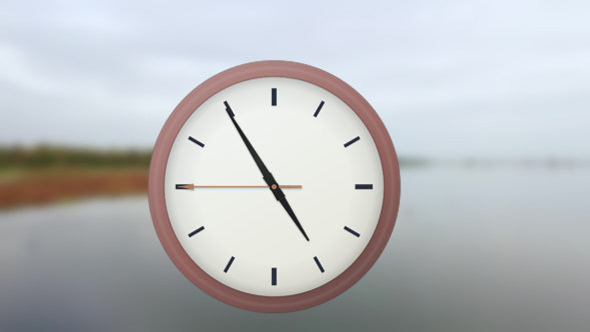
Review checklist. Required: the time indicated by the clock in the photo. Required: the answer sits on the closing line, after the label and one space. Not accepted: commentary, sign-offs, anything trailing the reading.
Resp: 4:54:45
